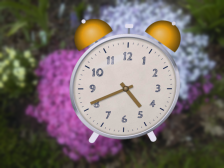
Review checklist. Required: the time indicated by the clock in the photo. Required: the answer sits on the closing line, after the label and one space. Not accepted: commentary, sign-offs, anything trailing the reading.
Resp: 4:41
